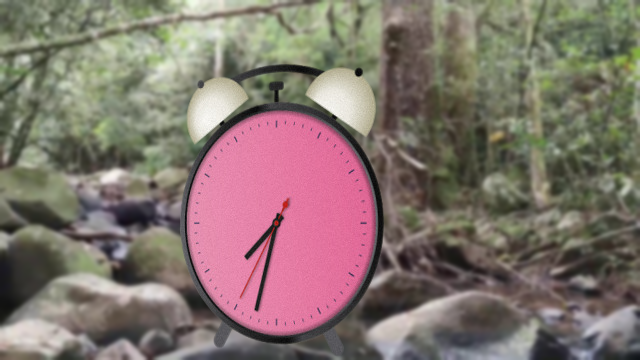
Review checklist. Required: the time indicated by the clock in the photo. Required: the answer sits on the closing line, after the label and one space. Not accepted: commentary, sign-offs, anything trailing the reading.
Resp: 7:32:35
